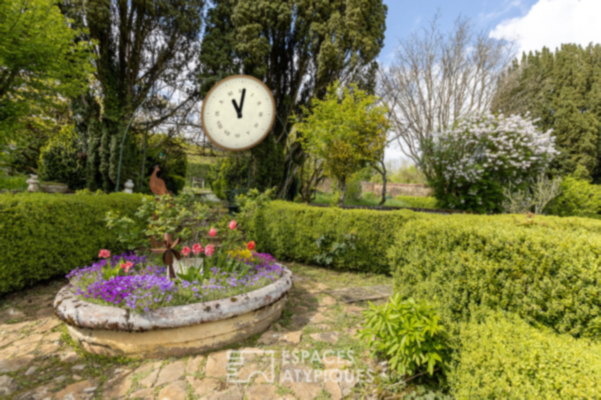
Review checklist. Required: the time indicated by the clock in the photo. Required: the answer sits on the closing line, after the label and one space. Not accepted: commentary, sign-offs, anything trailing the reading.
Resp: 11:01
